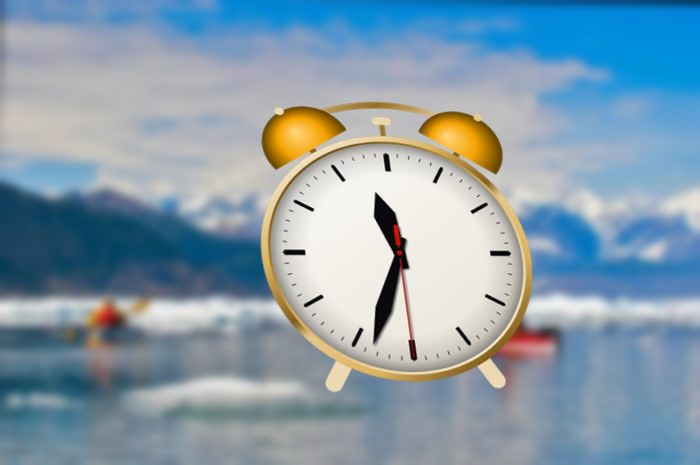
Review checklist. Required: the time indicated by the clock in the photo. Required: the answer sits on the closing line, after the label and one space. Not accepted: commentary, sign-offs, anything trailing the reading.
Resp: 11:33:30
